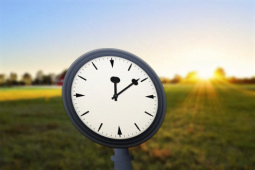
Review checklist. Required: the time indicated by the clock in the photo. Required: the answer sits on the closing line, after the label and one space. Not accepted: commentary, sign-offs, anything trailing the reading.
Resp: 12:09
